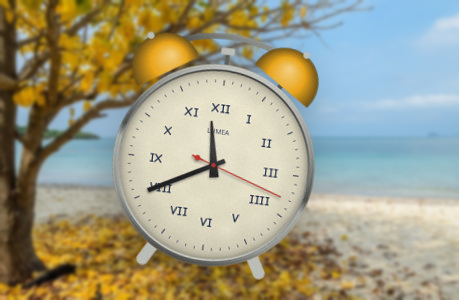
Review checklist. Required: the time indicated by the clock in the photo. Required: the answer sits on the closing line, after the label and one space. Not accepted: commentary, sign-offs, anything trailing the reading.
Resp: 11:40:18
